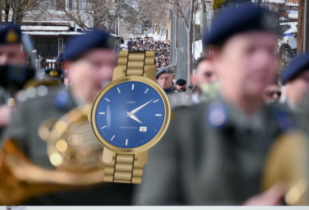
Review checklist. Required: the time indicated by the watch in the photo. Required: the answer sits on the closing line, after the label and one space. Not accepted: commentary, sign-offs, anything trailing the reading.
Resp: 4:09
